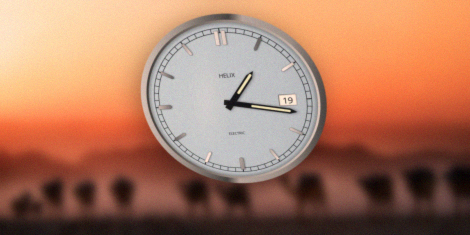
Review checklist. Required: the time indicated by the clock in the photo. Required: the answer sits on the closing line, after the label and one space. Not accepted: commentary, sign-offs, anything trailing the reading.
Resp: 1:17
